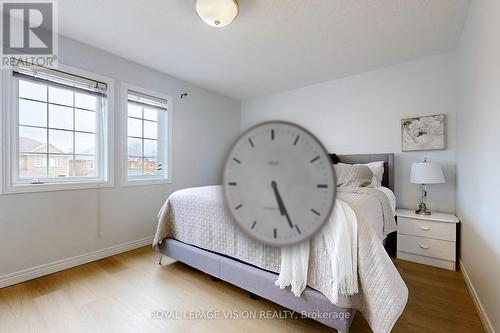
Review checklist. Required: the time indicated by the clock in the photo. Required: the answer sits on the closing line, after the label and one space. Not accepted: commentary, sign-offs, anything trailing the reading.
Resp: 5:26
